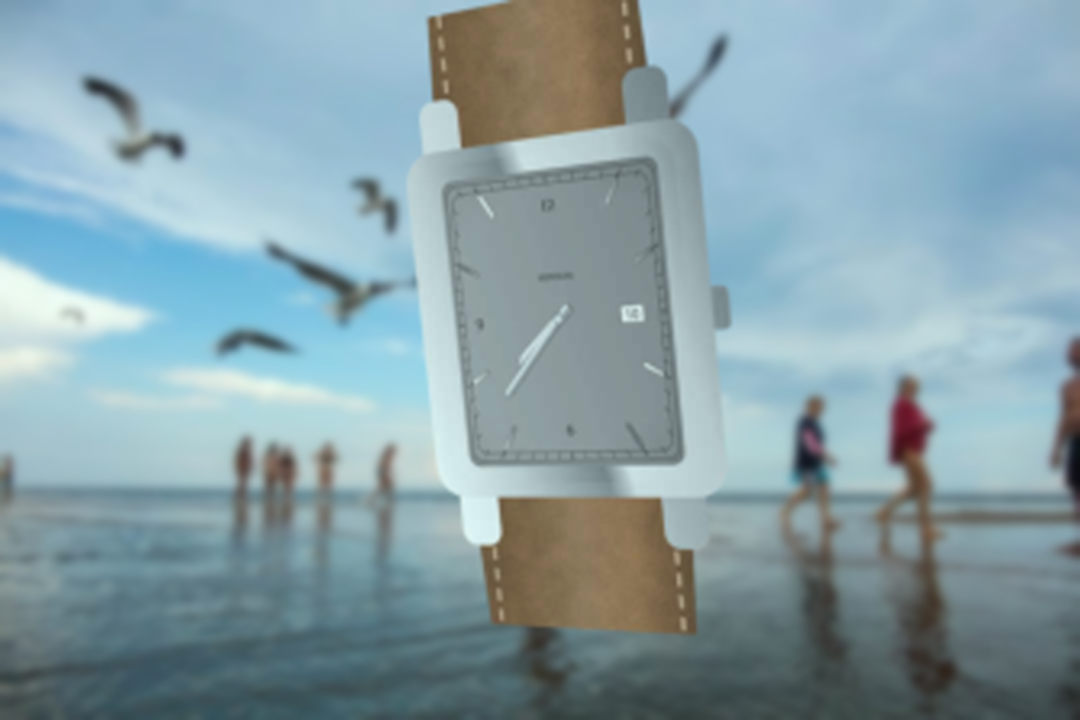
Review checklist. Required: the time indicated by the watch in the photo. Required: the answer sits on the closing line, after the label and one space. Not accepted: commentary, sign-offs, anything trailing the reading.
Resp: 7:37
